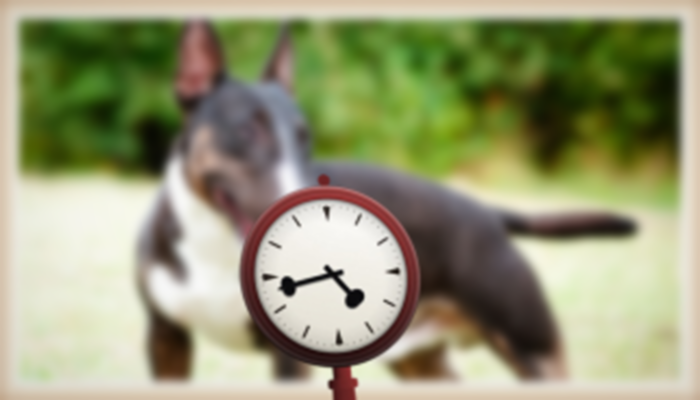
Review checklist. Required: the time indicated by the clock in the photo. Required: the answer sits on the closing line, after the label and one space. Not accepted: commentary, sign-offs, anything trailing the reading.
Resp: 4:43
